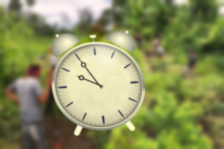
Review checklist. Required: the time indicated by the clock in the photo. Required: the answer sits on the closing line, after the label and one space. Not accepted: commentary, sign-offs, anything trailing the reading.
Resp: 9:55
